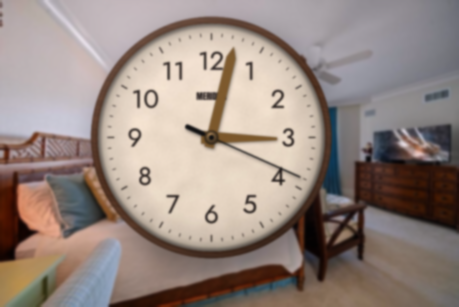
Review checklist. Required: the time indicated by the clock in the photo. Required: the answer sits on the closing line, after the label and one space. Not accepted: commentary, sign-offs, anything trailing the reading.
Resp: 3:02:19
